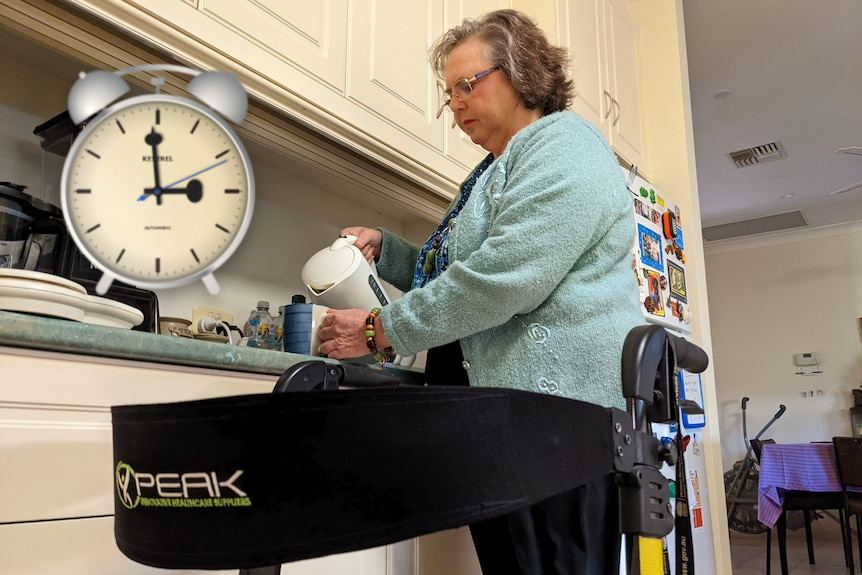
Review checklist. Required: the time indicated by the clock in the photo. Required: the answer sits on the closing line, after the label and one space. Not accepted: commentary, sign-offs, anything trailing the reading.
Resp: 2:59:11
